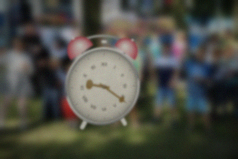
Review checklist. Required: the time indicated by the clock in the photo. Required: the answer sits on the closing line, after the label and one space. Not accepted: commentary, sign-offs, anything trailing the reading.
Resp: 9:21
